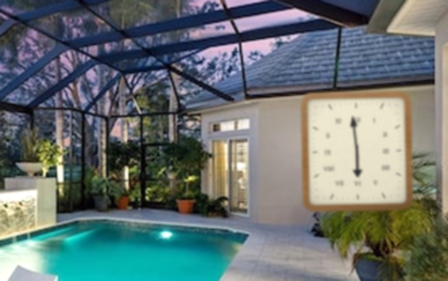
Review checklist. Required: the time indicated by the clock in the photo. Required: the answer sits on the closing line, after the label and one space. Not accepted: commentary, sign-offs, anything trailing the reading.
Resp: 5:59
